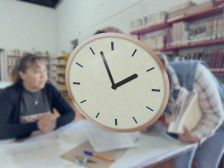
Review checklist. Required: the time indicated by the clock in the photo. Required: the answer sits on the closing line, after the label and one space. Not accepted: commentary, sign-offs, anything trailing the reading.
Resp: 1:57
